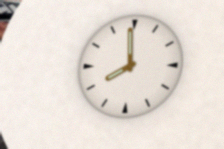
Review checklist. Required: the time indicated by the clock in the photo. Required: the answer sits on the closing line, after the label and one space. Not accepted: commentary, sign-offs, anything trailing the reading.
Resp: 7:59
